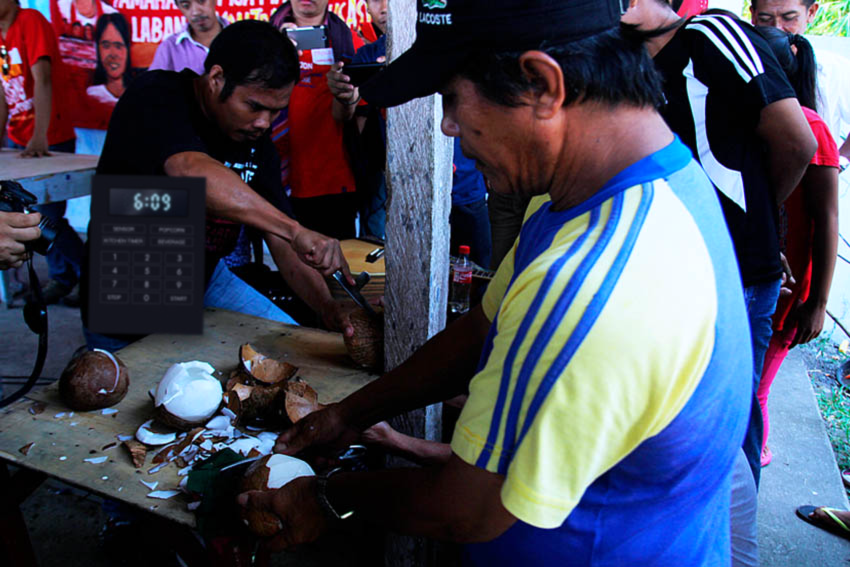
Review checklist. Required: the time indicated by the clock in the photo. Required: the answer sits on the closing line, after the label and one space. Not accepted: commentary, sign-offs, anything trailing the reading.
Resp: 6:09
